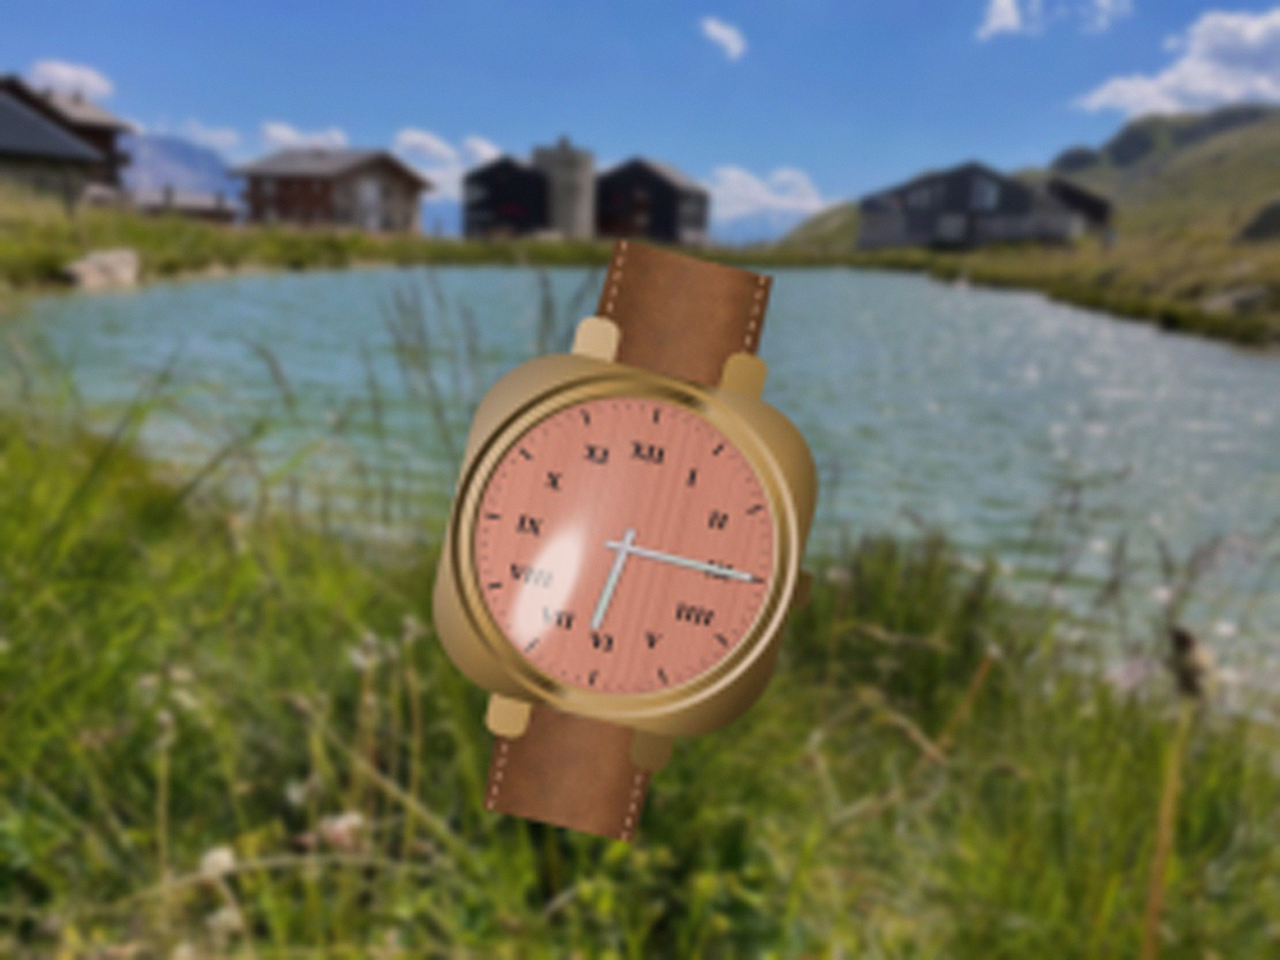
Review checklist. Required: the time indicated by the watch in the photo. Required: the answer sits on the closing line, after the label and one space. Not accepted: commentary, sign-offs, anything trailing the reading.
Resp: 6:15
